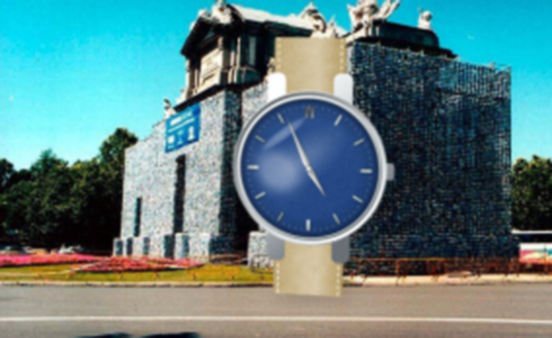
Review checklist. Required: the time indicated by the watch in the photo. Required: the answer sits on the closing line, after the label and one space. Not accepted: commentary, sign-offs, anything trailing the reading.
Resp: 4:56
